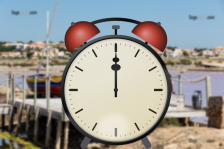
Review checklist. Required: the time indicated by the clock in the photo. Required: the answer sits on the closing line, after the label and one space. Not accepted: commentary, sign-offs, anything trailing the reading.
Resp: 12:00
